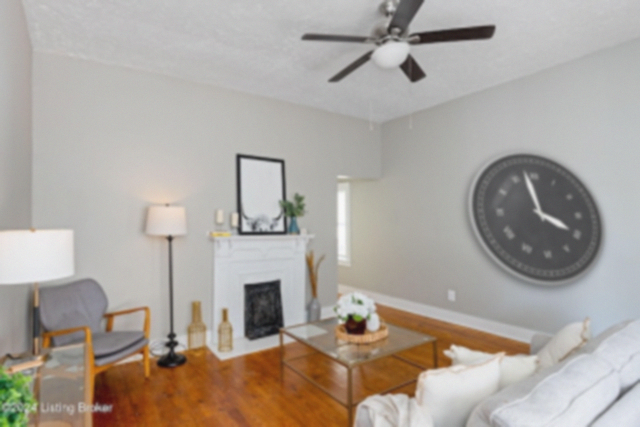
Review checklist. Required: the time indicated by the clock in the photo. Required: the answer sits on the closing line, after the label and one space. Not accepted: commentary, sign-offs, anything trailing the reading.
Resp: 3:58
